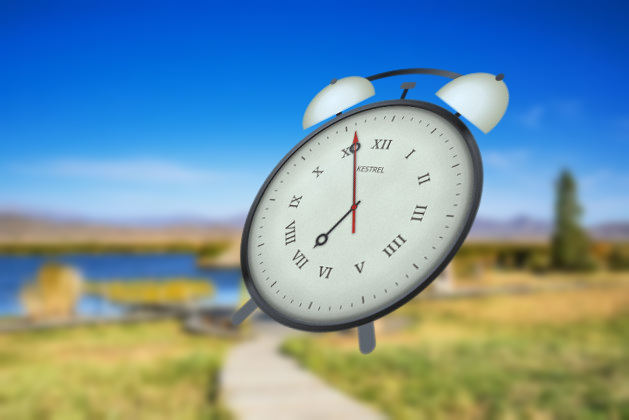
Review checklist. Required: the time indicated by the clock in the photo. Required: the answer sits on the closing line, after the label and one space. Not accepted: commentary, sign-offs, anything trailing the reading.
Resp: 6:55:56
